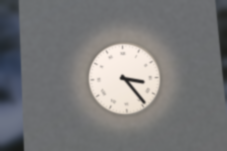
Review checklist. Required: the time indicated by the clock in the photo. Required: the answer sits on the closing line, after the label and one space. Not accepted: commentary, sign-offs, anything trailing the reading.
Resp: 3:24
